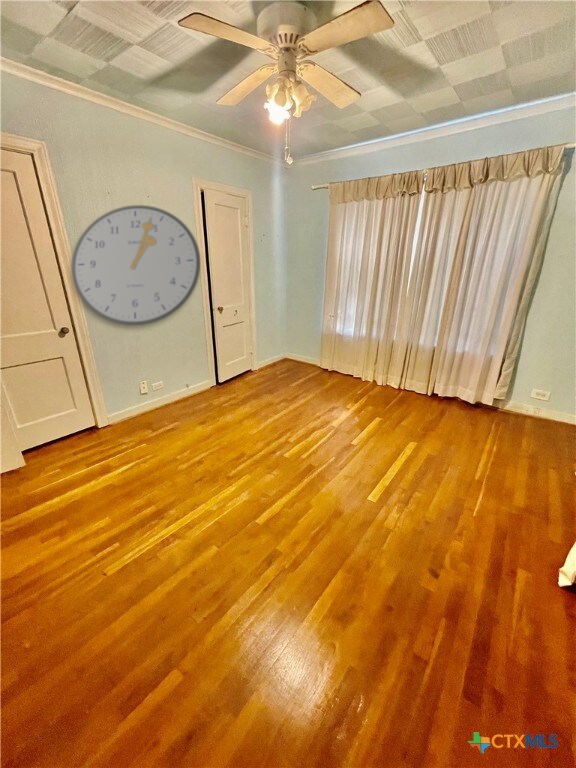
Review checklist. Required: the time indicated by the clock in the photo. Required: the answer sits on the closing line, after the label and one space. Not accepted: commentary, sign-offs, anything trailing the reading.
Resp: 1:03
